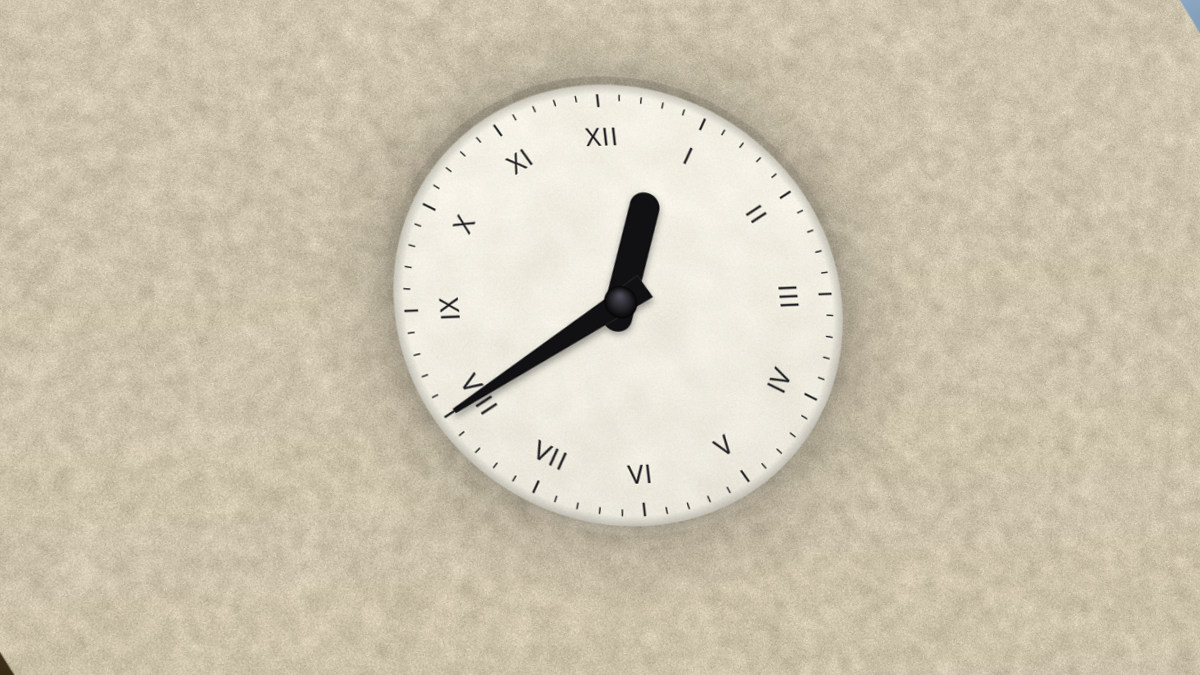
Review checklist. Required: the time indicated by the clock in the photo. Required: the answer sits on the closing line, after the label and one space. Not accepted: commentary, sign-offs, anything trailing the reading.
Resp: 12:40
